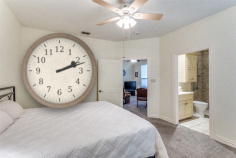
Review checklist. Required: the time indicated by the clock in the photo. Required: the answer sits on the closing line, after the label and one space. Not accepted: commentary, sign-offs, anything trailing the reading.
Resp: 2:12
